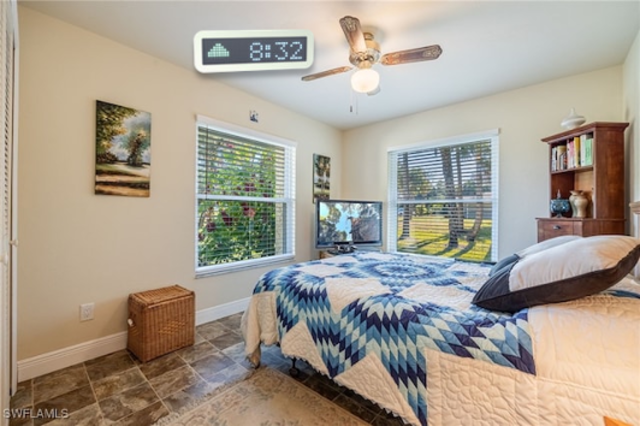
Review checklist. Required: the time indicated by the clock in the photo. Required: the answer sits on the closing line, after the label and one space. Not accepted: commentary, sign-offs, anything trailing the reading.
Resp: 8:32
